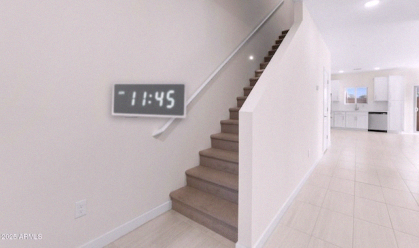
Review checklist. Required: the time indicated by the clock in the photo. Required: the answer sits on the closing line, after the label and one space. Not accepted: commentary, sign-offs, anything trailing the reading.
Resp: 11:45
